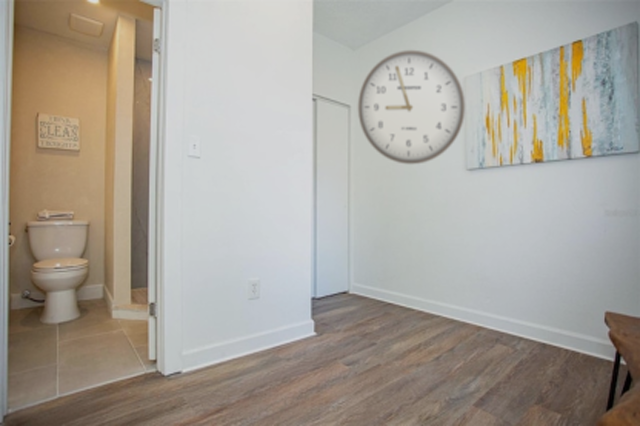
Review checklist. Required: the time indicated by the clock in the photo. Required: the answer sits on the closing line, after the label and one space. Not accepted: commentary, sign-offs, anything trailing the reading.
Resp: 8:57
